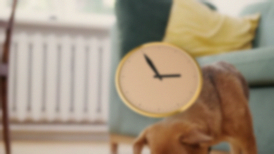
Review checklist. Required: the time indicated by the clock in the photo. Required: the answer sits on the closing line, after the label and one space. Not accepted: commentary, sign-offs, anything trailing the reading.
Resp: 2:55
